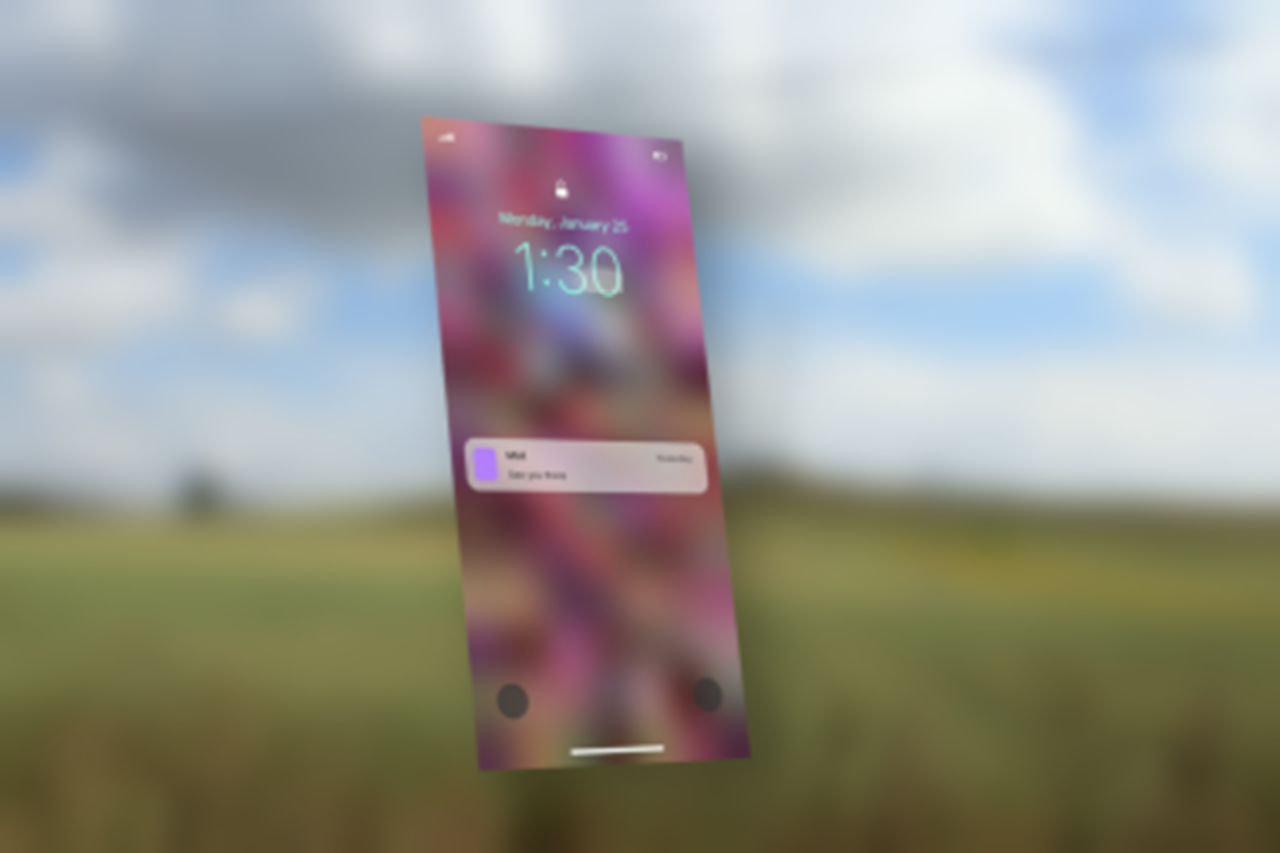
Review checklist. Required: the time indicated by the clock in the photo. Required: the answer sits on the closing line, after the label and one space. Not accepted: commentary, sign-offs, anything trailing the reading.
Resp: 1:30
